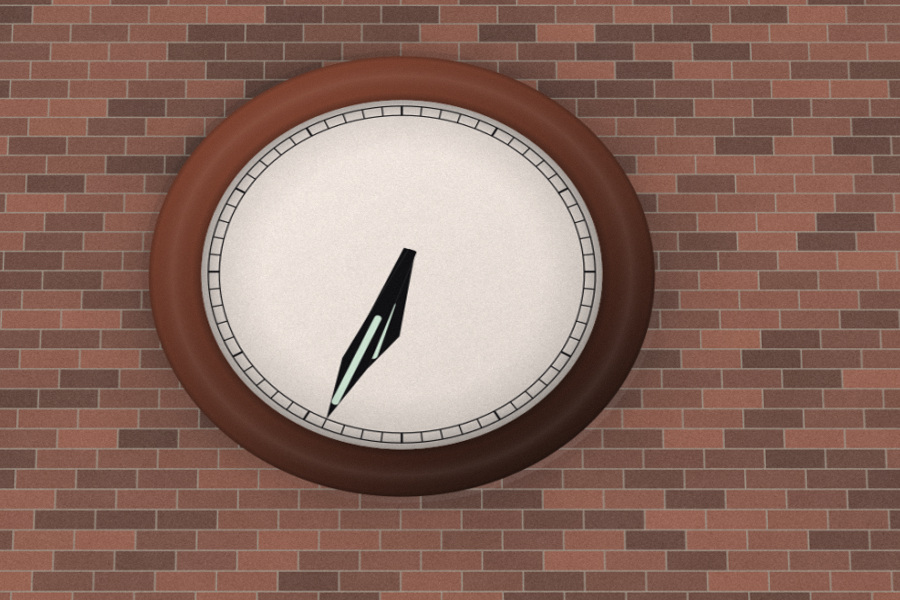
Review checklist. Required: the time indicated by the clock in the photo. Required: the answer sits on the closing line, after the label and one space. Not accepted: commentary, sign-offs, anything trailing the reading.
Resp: 6:34
